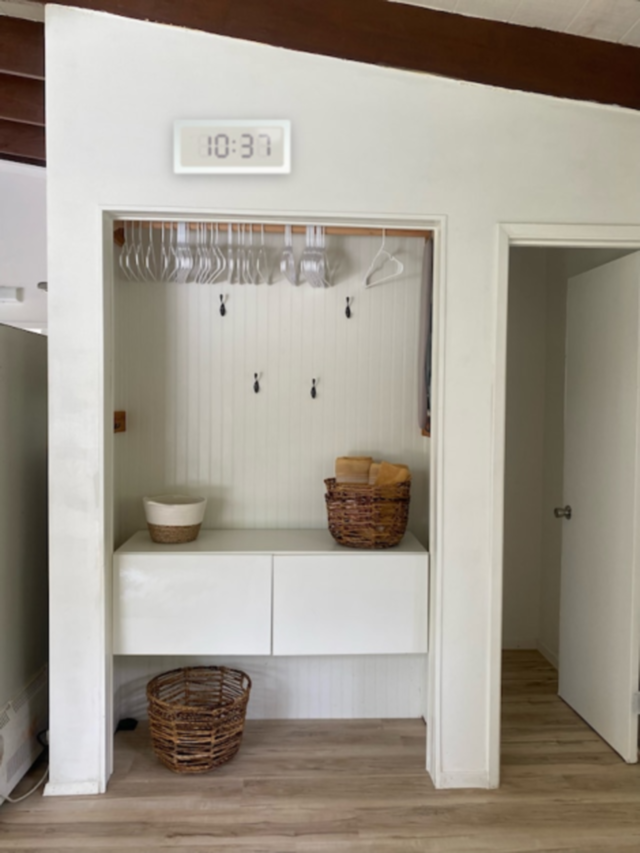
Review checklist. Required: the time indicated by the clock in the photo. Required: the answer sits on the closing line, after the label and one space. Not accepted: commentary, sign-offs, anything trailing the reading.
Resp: 10:37
